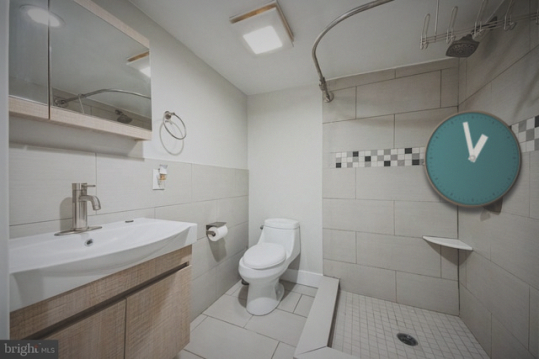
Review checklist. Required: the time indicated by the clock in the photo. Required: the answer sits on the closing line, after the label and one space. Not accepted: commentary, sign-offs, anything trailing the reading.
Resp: 12:58
